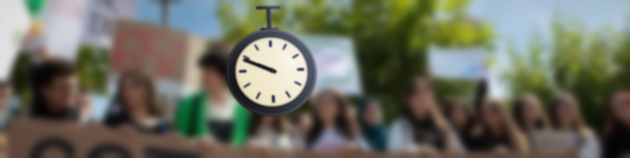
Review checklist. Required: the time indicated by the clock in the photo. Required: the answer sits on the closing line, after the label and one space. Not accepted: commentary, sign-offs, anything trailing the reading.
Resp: 9:49
